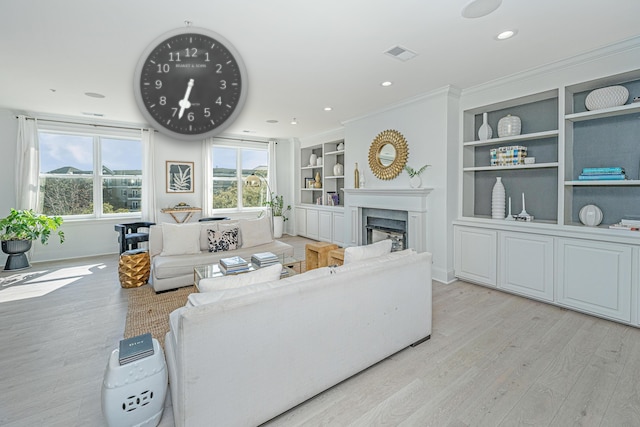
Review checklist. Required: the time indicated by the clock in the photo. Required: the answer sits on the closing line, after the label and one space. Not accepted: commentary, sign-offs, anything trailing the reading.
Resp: 6:33
